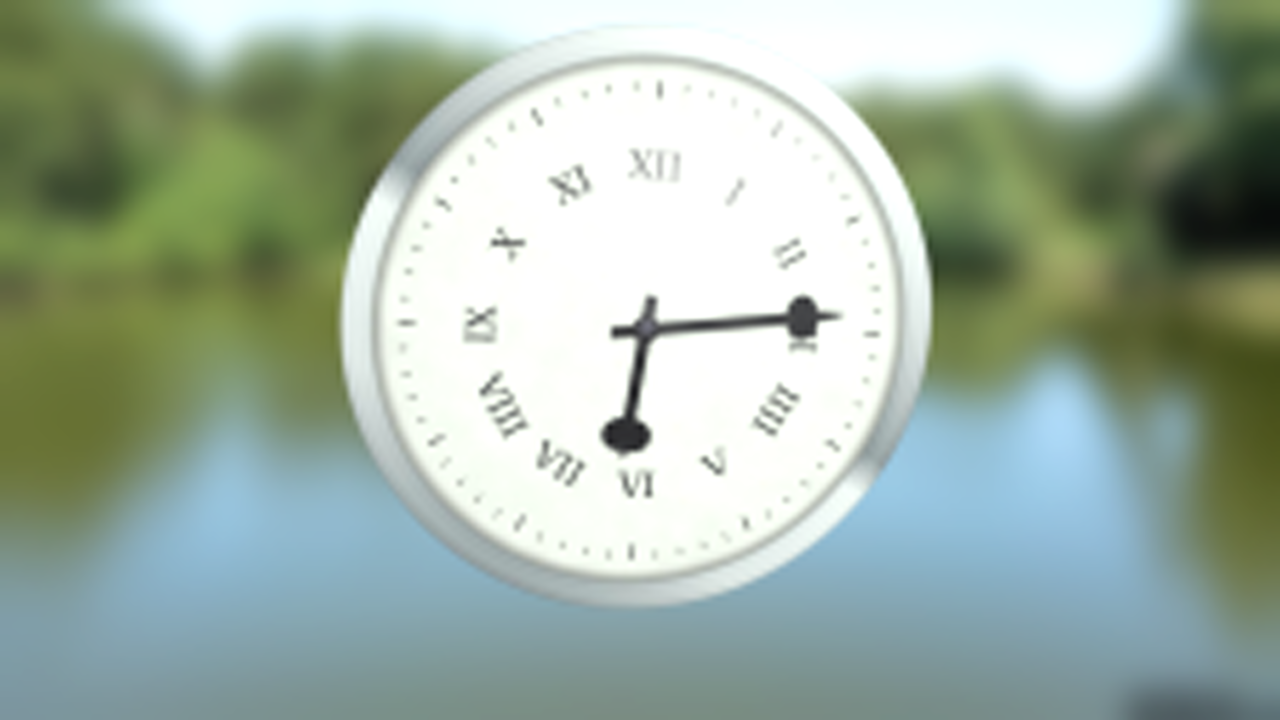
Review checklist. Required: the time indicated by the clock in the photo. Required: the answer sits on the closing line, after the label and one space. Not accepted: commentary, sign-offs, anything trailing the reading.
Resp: 6:14
